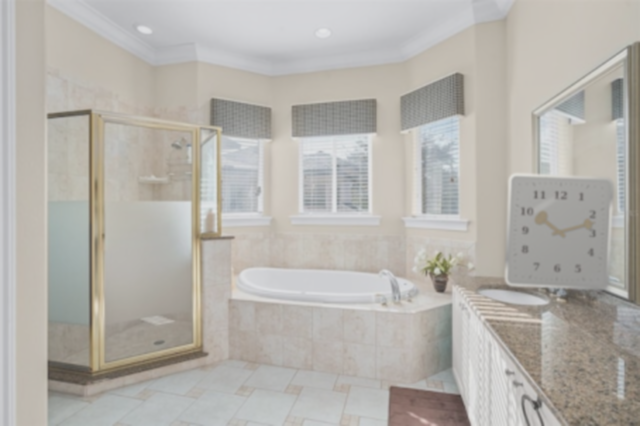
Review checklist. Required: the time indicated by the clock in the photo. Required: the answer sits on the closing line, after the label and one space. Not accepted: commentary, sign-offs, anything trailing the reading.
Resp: 10:12
